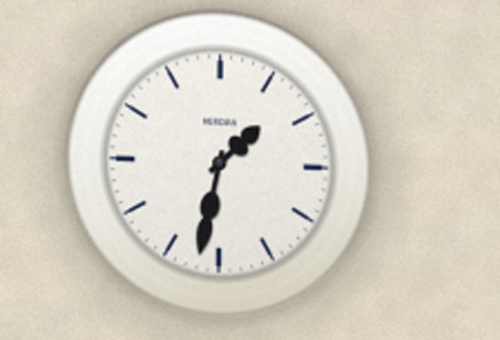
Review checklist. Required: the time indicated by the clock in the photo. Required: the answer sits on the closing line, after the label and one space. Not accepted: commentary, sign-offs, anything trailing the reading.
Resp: 1:32
